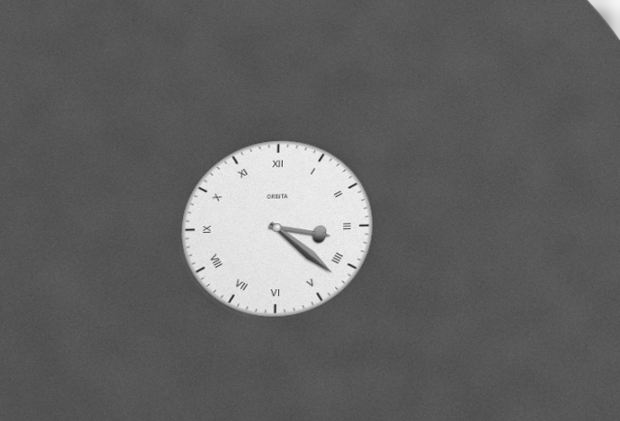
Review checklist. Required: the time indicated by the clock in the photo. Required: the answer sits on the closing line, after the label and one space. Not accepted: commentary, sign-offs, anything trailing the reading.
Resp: 3:22
